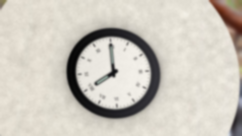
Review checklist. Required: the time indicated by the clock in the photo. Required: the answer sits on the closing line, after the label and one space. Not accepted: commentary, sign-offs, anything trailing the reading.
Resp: 8:00
